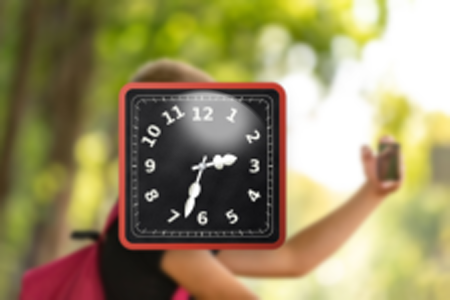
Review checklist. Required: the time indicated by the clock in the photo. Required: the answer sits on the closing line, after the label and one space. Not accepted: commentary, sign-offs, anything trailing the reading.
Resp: 2:33
